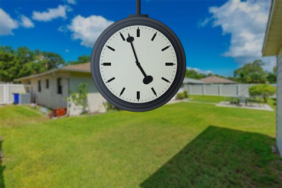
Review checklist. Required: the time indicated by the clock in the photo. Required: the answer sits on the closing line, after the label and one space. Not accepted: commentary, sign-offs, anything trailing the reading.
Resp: 4:57
